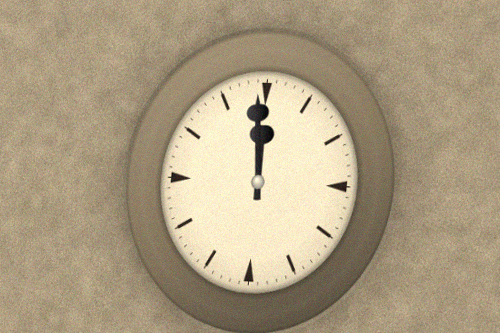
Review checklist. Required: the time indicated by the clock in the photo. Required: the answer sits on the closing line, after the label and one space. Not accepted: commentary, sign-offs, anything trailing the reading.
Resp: 11:59
